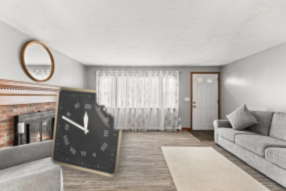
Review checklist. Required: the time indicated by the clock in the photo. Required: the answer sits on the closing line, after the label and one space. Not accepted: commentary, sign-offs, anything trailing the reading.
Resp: 11:48
